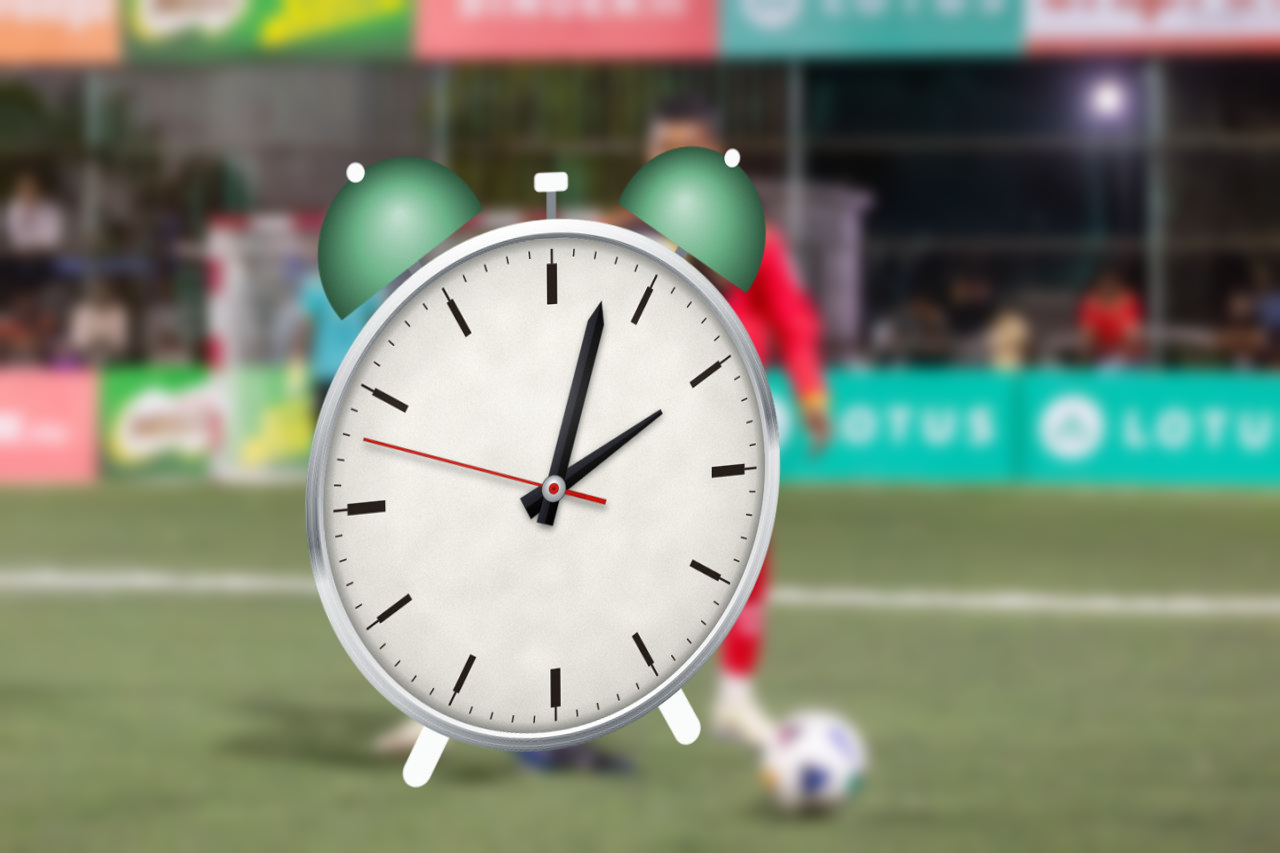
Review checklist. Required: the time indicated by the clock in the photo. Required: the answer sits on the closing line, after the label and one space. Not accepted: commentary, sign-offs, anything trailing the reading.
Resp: 2:02:48
